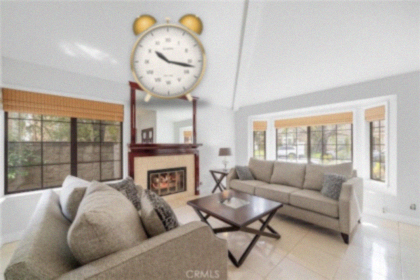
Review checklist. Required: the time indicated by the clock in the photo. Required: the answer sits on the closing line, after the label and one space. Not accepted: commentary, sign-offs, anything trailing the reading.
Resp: 10:17
